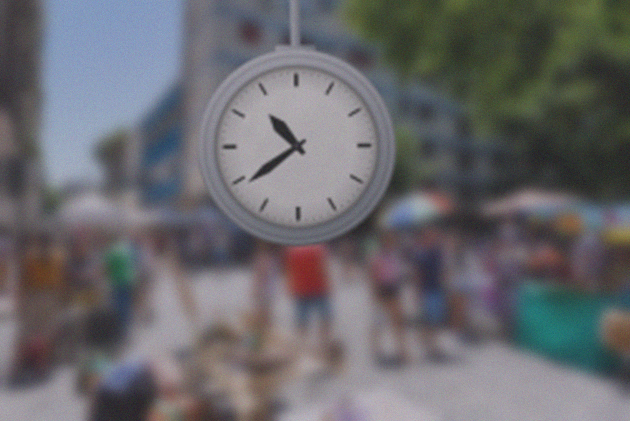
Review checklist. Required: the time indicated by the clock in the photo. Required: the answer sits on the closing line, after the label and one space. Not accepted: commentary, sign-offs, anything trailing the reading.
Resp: 10:39
